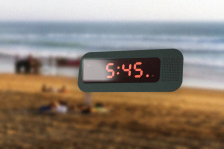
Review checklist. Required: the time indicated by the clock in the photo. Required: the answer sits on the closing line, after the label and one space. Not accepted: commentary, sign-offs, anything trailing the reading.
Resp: 5:45
